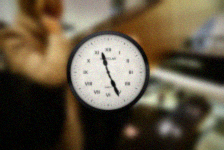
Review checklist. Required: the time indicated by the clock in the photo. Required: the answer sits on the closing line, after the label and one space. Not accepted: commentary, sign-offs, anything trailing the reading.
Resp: 11:26
